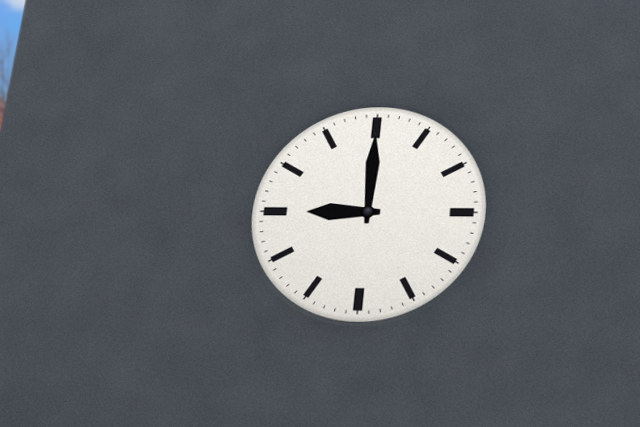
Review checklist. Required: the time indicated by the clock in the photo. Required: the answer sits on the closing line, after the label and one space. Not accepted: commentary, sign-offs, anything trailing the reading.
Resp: 9:00
